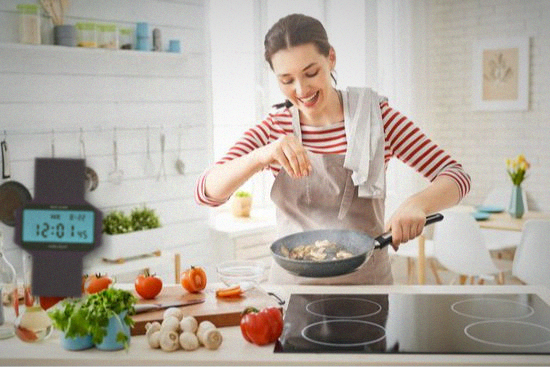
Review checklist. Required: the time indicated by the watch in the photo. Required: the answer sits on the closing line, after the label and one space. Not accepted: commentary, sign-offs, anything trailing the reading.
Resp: 12:01
